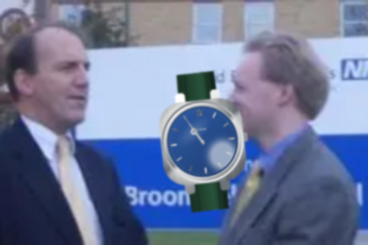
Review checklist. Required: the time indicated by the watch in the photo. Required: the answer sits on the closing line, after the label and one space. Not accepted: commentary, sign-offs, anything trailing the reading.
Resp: 10:55
